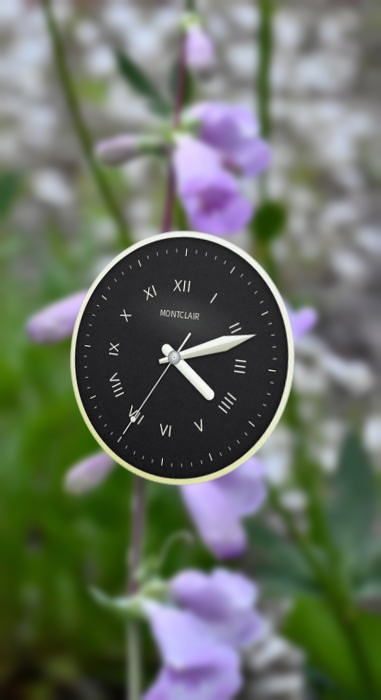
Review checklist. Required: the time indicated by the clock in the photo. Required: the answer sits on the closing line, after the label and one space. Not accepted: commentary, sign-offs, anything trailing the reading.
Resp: 4:11:35
